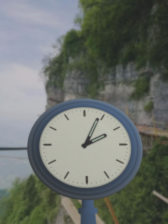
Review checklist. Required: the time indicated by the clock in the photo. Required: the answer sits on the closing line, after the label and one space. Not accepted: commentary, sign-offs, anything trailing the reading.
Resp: 2:04
